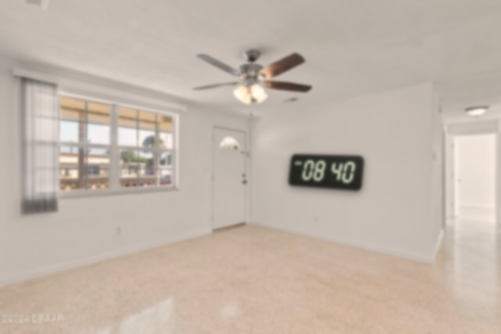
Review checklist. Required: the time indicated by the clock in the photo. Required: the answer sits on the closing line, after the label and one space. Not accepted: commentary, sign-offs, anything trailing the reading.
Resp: 8:40
